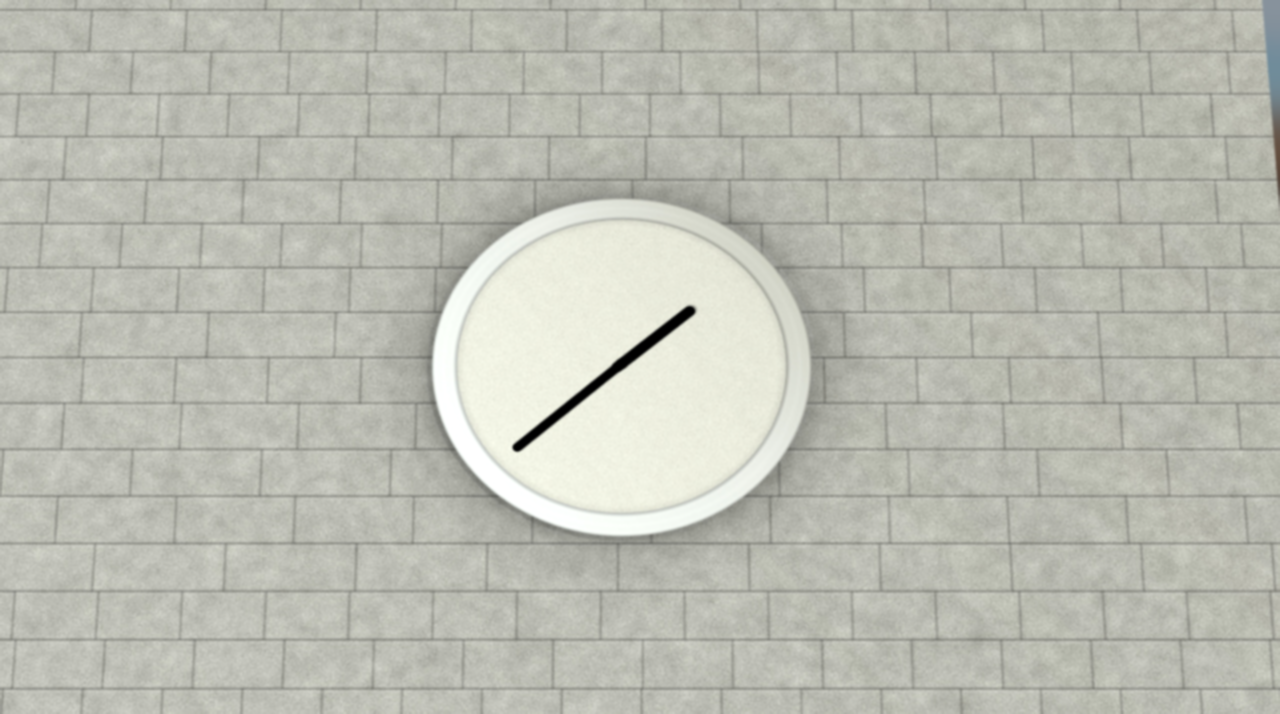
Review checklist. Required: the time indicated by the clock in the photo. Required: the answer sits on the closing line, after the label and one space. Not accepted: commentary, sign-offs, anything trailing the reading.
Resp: 1:38
